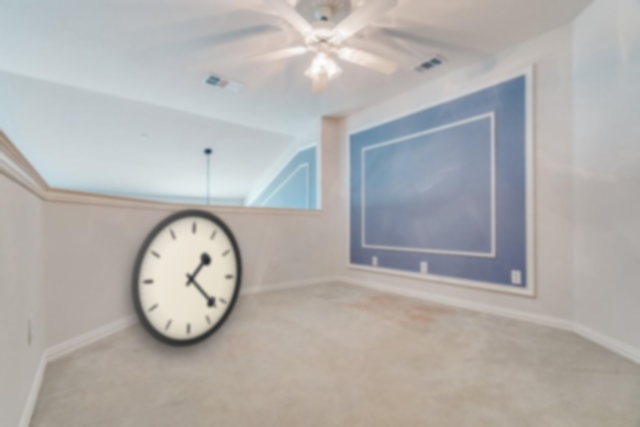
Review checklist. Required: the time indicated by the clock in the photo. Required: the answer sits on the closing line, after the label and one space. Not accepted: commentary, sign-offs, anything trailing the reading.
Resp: 1:22
